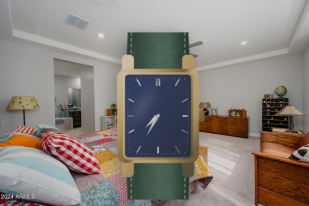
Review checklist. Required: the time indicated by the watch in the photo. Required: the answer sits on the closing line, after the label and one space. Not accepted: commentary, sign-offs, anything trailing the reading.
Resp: 7:35
